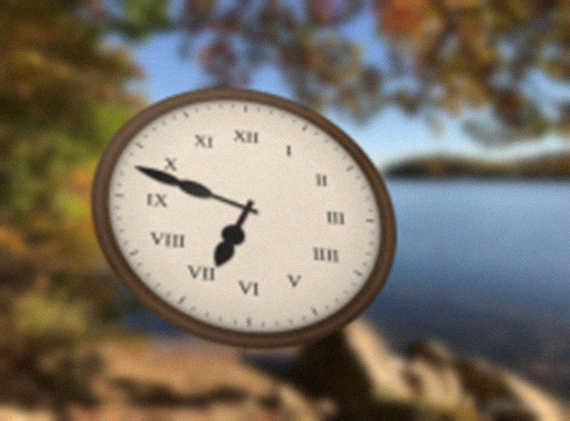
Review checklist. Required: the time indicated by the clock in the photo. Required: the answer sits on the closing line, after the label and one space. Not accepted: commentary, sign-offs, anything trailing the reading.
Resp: 6:48
